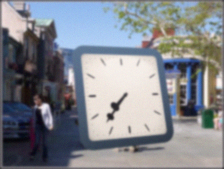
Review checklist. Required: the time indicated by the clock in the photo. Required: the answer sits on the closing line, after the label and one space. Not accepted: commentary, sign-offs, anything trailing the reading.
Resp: 7:37
